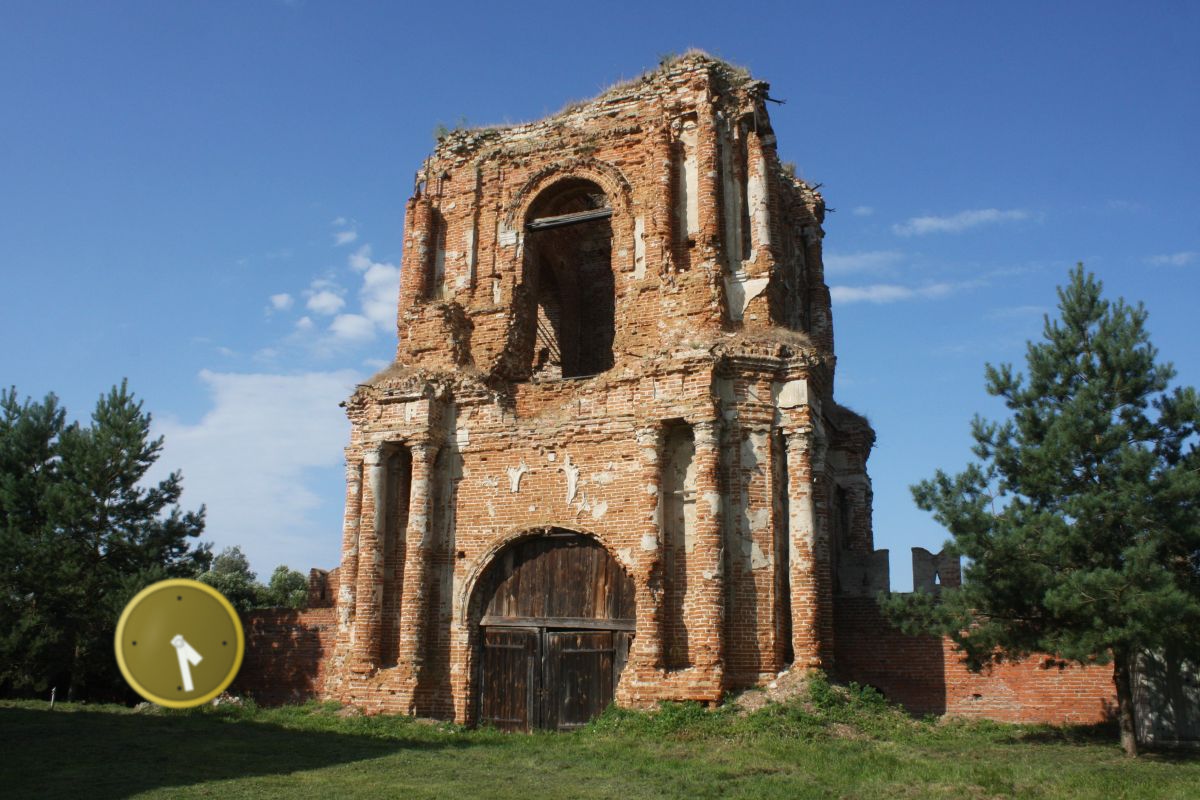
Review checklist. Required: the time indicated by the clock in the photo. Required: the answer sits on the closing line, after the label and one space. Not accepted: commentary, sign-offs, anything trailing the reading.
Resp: 4:28
